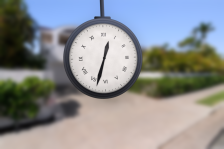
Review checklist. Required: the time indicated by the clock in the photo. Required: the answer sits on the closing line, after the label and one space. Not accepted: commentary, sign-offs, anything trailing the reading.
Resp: 12:33
